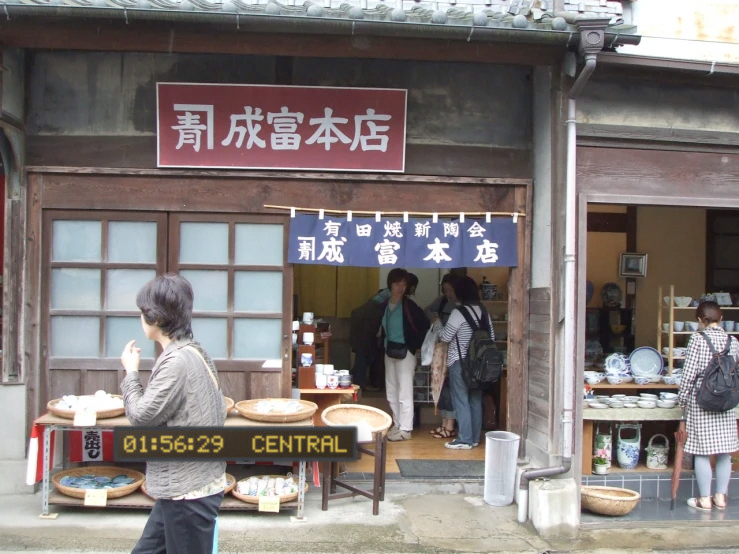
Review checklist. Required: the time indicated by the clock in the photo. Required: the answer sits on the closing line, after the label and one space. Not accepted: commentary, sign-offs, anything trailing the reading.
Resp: 1:56:29
